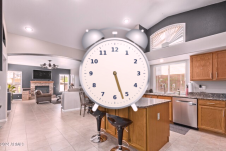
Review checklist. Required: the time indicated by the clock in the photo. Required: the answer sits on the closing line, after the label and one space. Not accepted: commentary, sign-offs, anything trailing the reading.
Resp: 5:27
